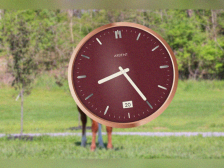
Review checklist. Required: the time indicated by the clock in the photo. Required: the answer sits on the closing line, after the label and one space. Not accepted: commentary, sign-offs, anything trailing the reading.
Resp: 8:25
